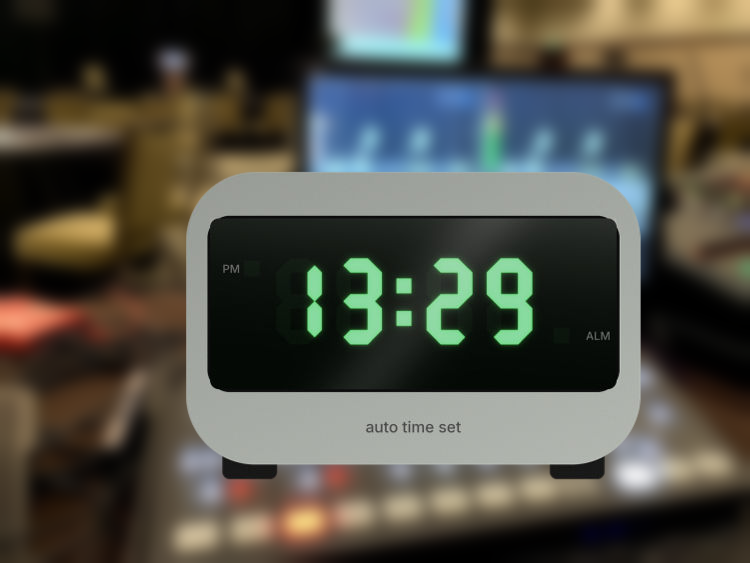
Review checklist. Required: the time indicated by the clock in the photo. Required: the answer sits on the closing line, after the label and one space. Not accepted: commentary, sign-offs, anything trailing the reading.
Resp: 13:29
